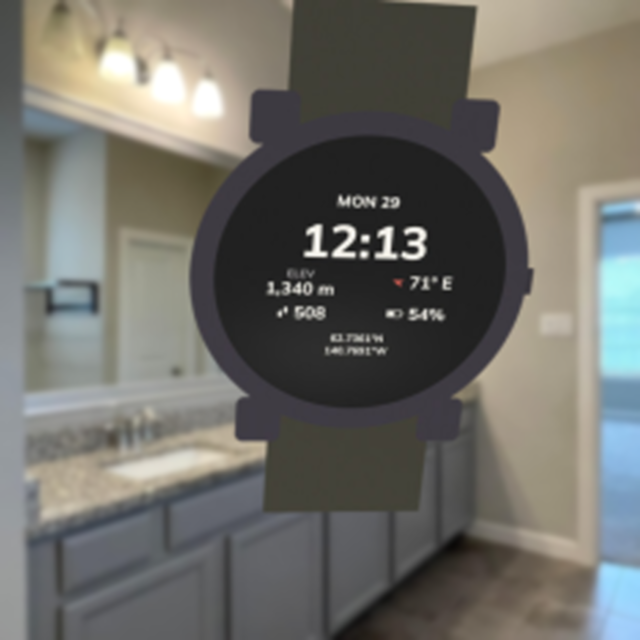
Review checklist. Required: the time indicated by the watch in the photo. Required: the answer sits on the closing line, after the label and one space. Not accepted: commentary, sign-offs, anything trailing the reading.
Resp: 12:13
